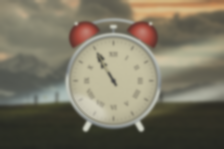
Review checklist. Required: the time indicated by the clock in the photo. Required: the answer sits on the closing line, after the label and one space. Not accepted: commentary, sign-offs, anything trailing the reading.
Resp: 10:55
